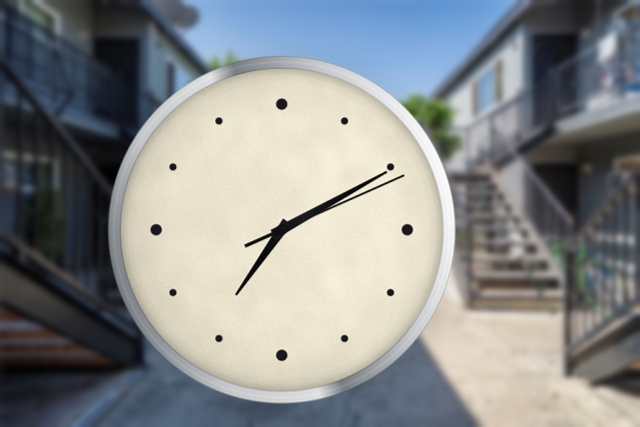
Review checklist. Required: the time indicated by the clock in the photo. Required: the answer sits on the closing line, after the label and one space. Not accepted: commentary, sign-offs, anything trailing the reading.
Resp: 7:10:11
